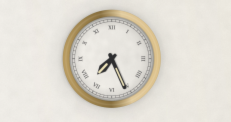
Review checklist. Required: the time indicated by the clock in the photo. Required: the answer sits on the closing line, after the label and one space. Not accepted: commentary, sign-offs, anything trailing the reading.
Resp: 7:26
